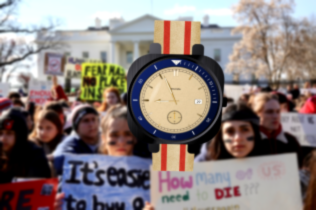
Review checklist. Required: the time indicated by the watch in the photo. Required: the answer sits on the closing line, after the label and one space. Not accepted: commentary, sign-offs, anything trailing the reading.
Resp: 8:56
